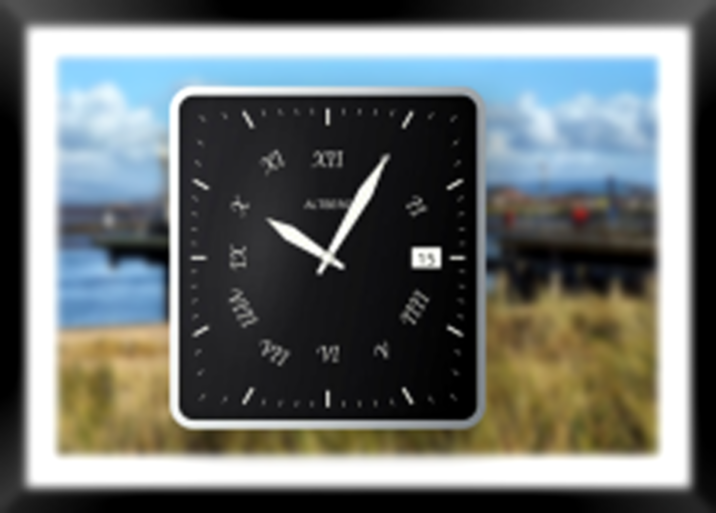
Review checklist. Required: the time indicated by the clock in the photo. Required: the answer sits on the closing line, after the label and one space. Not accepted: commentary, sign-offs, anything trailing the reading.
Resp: 10:05
